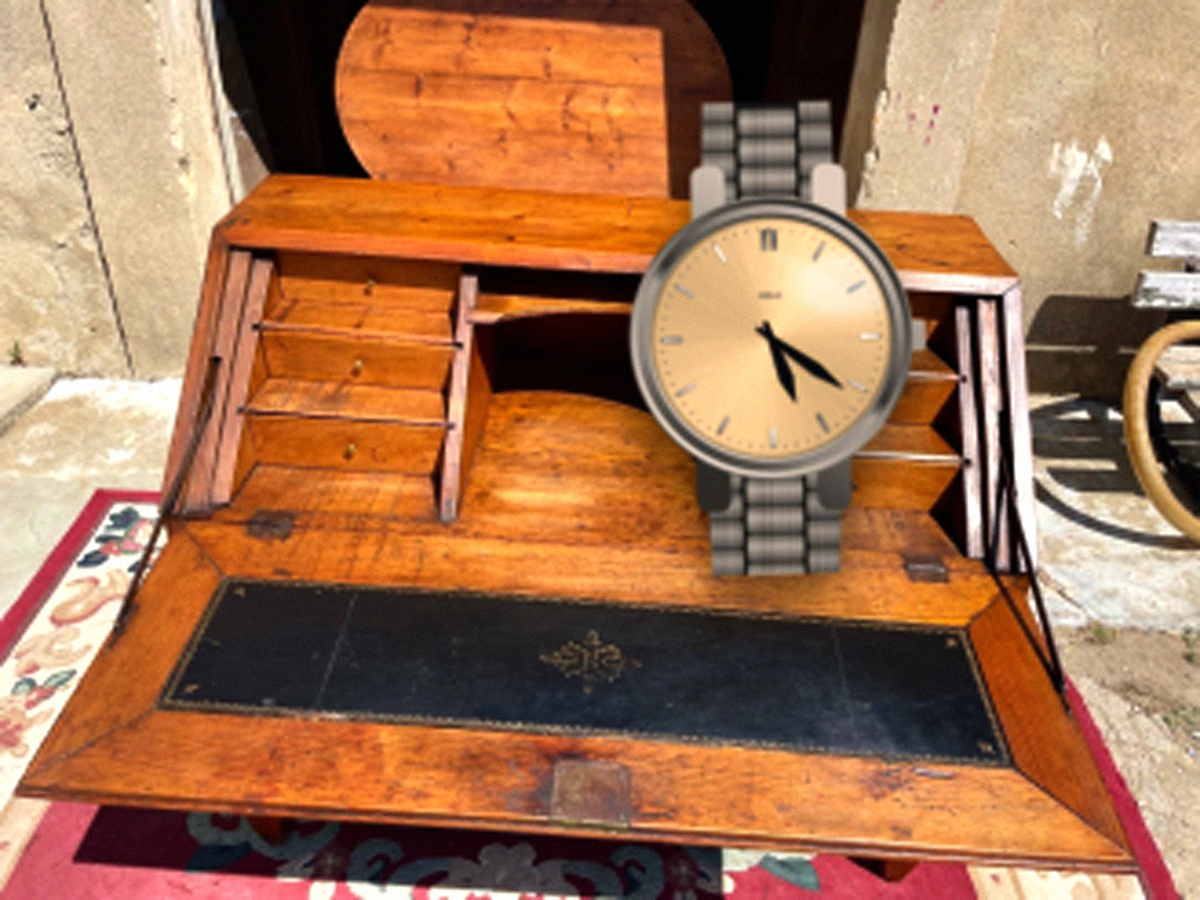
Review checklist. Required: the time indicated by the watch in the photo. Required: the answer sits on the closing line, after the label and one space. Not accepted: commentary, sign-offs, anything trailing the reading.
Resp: 5:21
